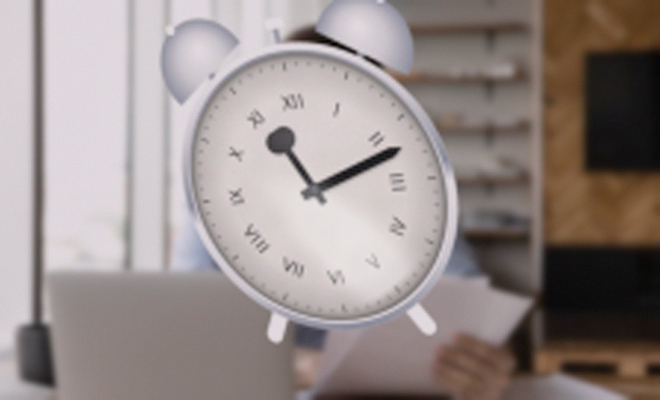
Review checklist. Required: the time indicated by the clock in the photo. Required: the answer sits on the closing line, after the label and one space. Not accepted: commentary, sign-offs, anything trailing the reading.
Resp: 11:12
